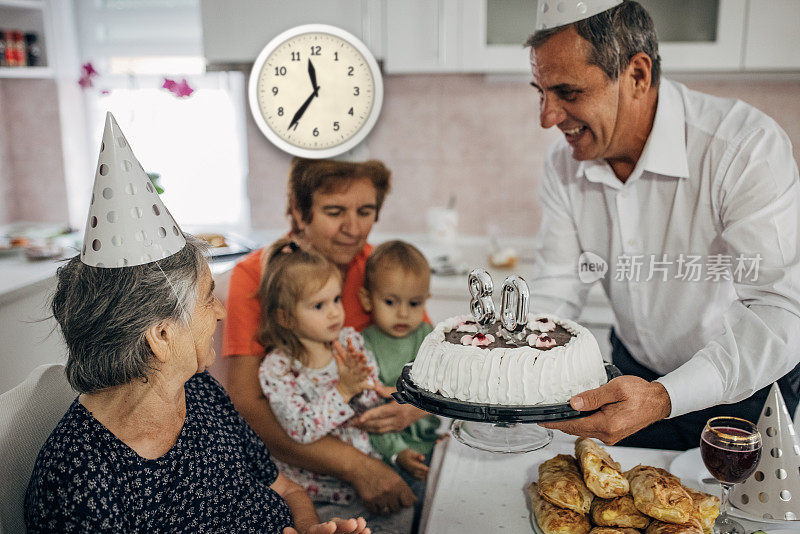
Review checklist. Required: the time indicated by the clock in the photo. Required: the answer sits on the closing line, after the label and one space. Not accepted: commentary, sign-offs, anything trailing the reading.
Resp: 11:36
